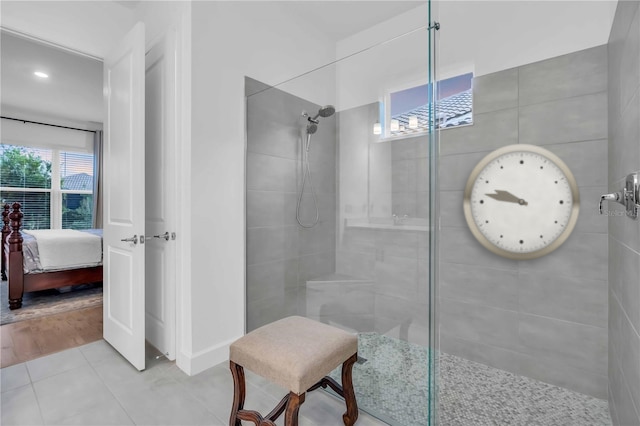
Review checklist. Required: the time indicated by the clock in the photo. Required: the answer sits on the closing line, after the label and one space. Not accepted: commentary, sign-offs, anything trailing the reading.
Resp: 9:47
